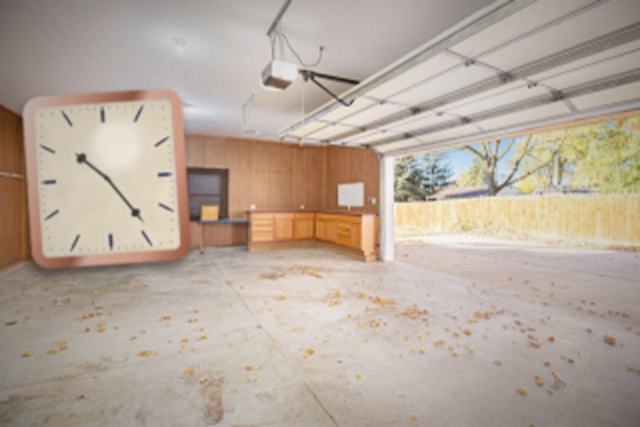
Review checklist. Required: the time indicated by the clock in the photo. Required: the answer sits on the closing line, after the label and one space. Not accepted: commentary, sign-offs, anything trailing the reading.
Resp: 10:24
